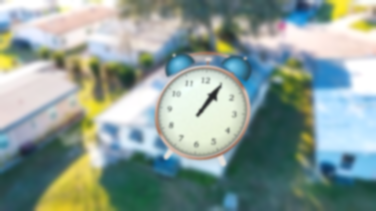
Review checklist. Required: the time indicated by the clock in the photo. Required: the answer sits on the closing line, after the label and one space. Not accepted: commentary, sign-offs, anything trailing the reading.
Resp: 1:05
